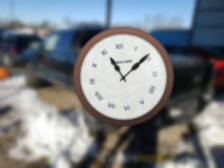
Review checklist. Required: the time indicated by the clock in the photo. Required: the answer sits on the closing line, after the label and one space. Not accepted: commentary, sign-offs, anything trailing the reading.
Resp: 11:09
